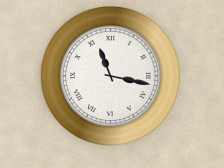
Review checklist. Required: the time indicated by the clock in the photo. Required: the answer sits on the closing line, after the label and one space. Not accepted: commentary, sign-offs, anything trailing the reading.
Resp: 11:17
